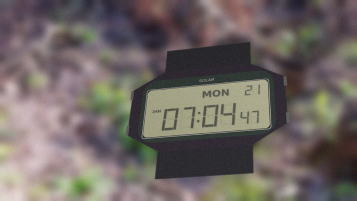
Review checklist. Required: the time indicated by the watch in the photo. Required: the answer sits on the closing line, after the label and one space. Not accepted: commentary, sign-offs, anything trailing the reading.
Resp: 7:04:47
